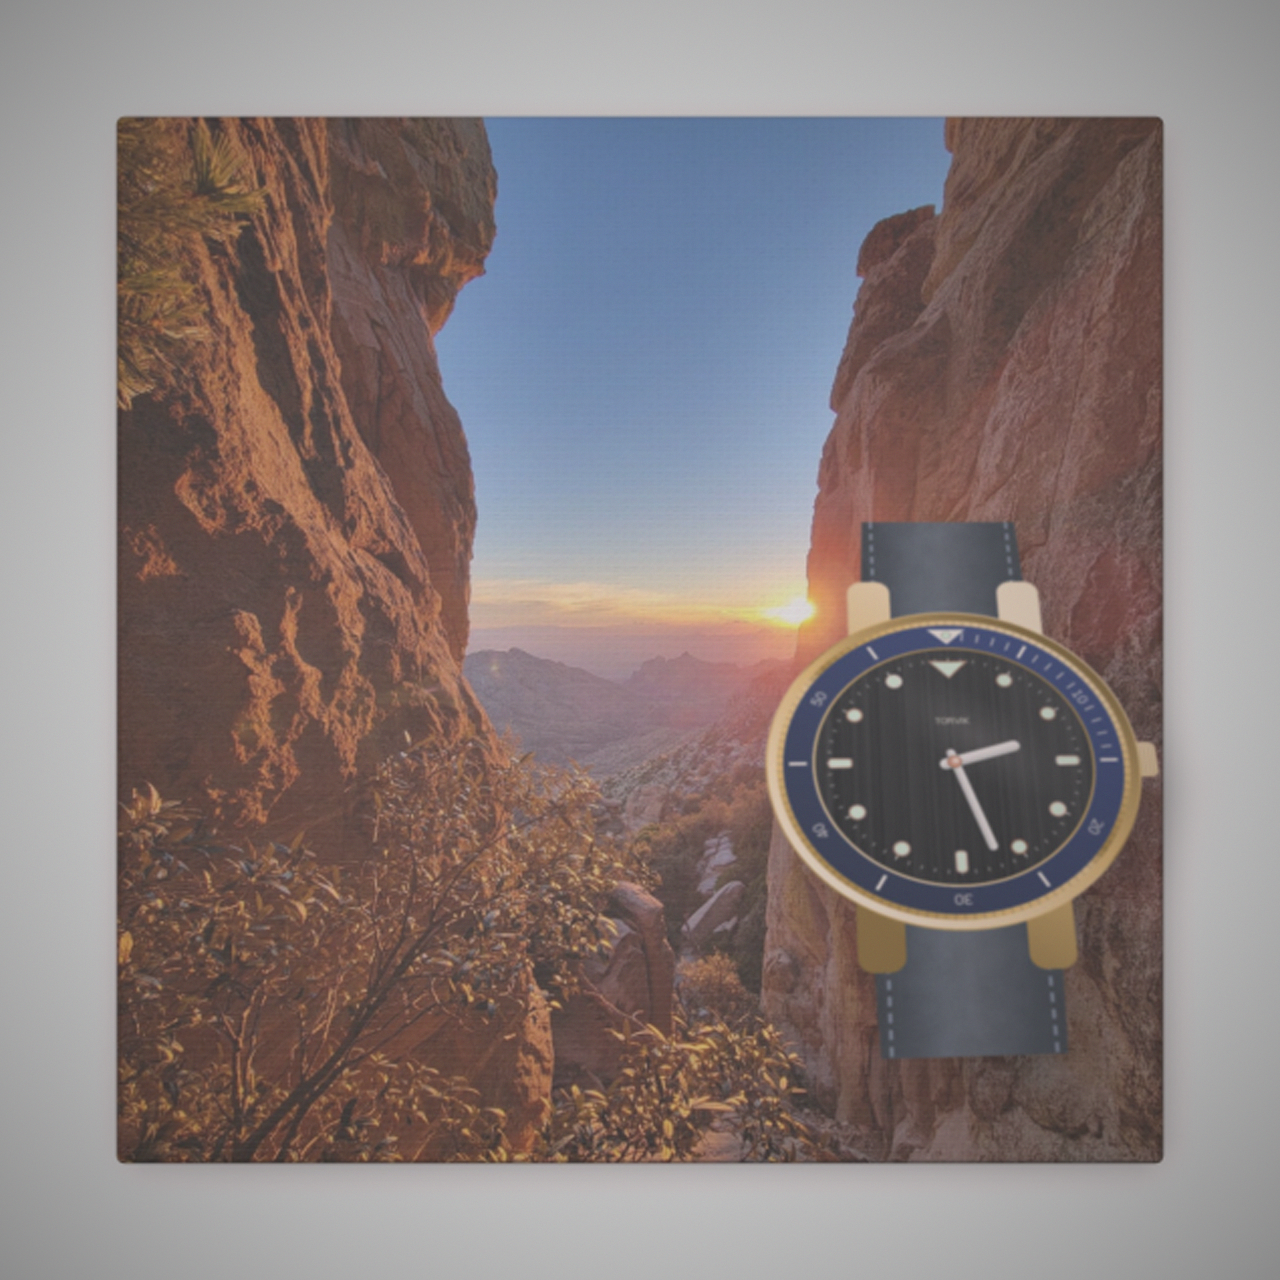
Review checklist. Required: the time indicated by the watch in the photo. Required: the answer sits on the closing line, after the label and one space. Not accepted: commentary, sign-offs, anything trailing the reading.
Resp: 2:27
